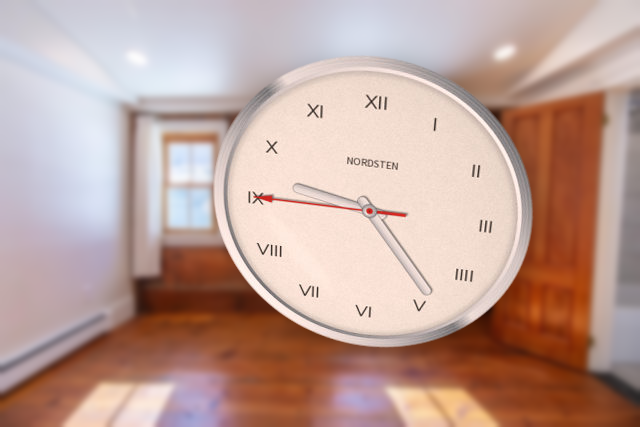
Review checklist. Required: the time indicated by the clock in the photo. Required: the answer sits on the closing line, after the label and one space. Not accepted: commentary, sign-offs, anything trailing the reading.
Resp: 9:23:45
